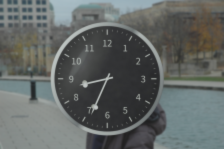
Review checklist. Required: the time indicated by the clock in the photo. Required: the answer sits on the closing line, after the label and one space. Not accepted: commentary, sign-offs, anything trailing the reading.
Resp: 8:34
